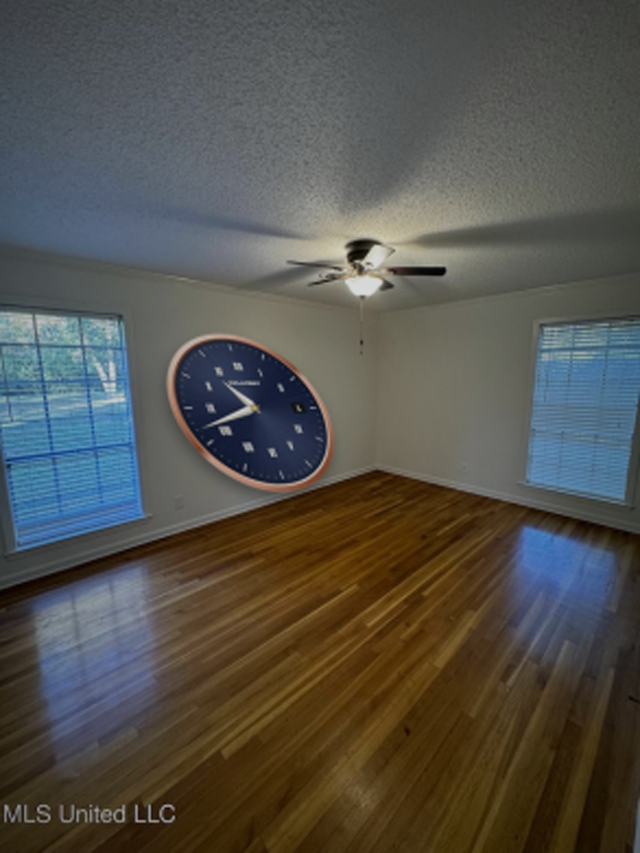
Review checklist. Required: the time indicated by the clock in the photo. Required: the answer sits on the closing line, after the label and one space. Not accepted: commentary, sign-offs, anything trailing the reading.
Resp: 10:42
